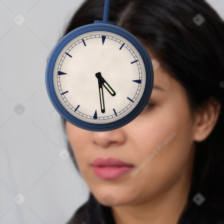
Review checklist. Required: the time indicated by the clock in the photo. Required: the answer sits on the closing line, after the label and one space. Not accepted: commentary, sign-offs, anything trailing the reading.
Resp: 4:28
